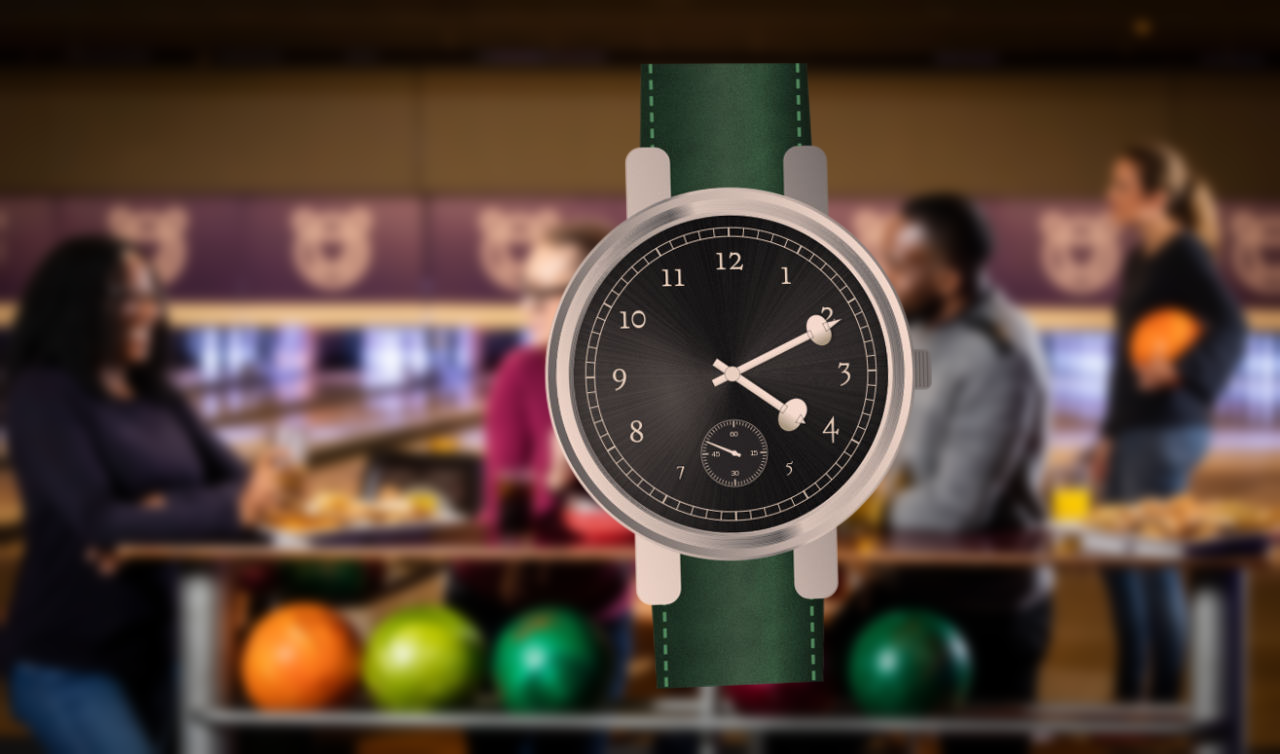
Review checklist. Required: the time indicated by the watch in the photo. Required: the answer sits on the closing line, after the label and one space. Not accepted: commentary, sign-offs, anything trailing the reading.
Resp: 4:10:49
